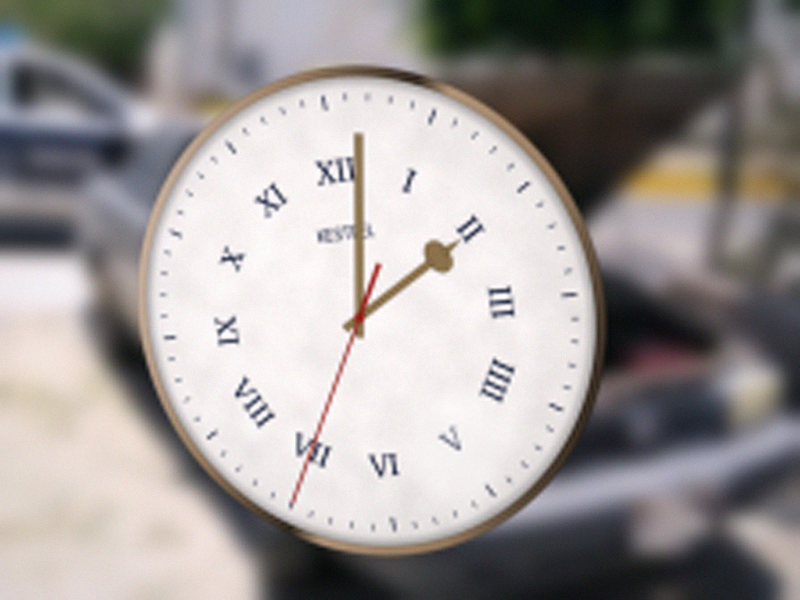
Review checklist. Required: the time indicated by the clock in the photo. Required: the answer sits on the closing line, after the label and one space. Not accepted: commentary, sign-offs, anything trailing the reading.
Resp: 2:01:35
